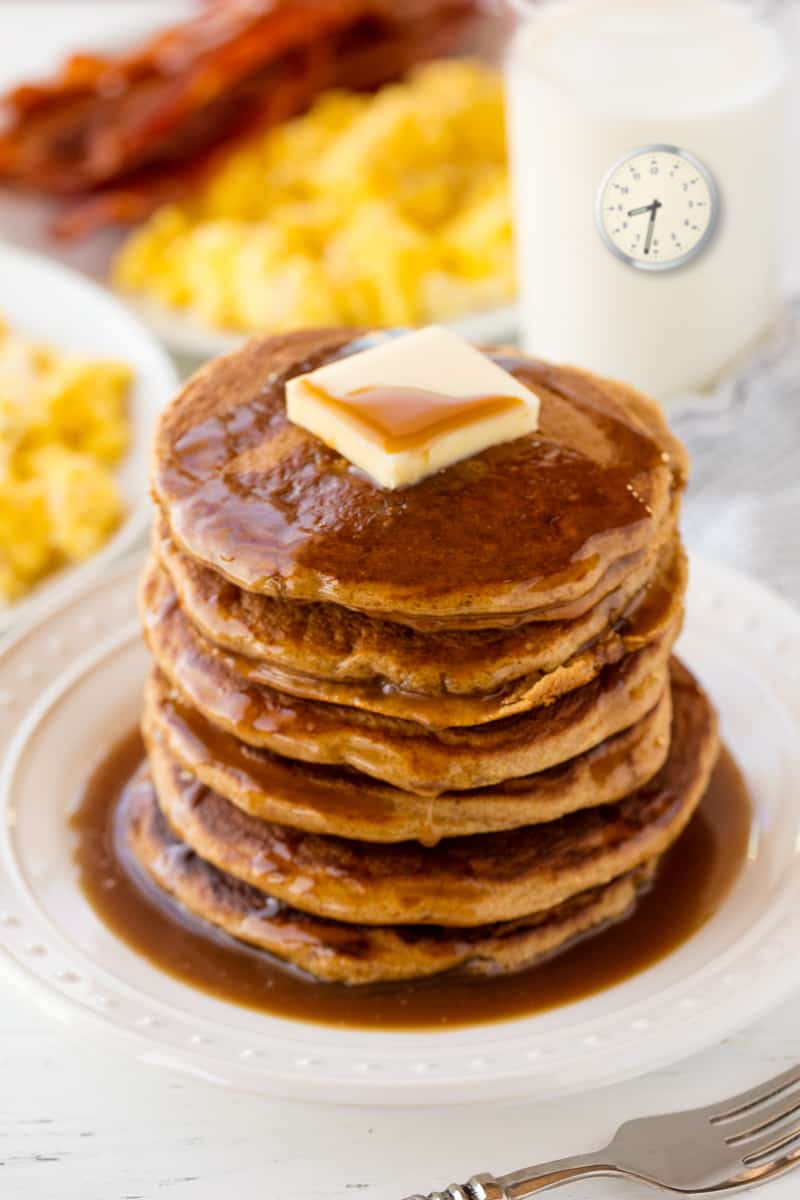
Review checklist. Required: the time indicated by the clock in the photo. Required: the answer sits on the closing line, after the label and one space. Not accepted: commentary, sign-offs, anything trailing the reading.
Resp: 8:32
